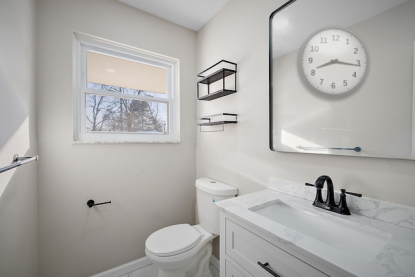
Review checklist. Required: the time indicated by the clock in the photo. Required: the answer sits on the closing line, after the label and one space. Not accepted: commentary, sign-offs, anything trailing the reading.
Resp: 8:16
